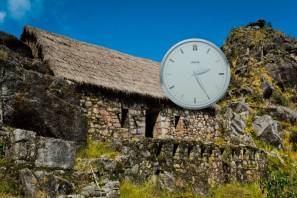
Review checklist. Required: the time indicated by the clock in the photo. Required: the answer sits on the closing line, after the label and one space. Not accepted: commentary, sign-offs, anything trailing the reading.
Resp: 2:25
